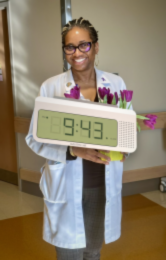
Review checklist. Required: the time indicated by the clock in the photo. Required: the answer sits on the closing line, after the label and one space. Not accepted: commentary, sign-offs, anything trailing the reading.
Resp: 9:43
